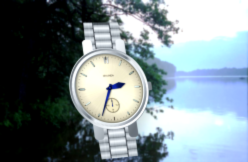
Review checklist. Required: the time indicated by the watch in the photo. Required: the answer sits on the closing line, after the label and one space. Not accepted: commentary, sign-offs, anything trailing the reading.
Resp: 2:34
